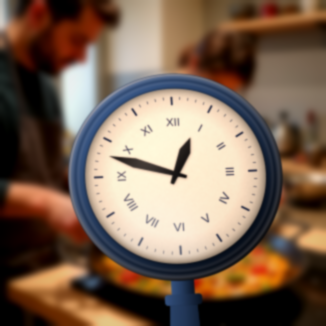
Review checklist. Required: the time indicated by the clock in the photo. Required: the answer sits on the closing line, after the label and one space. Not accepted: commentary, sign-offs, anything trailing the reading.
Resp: 12:48
